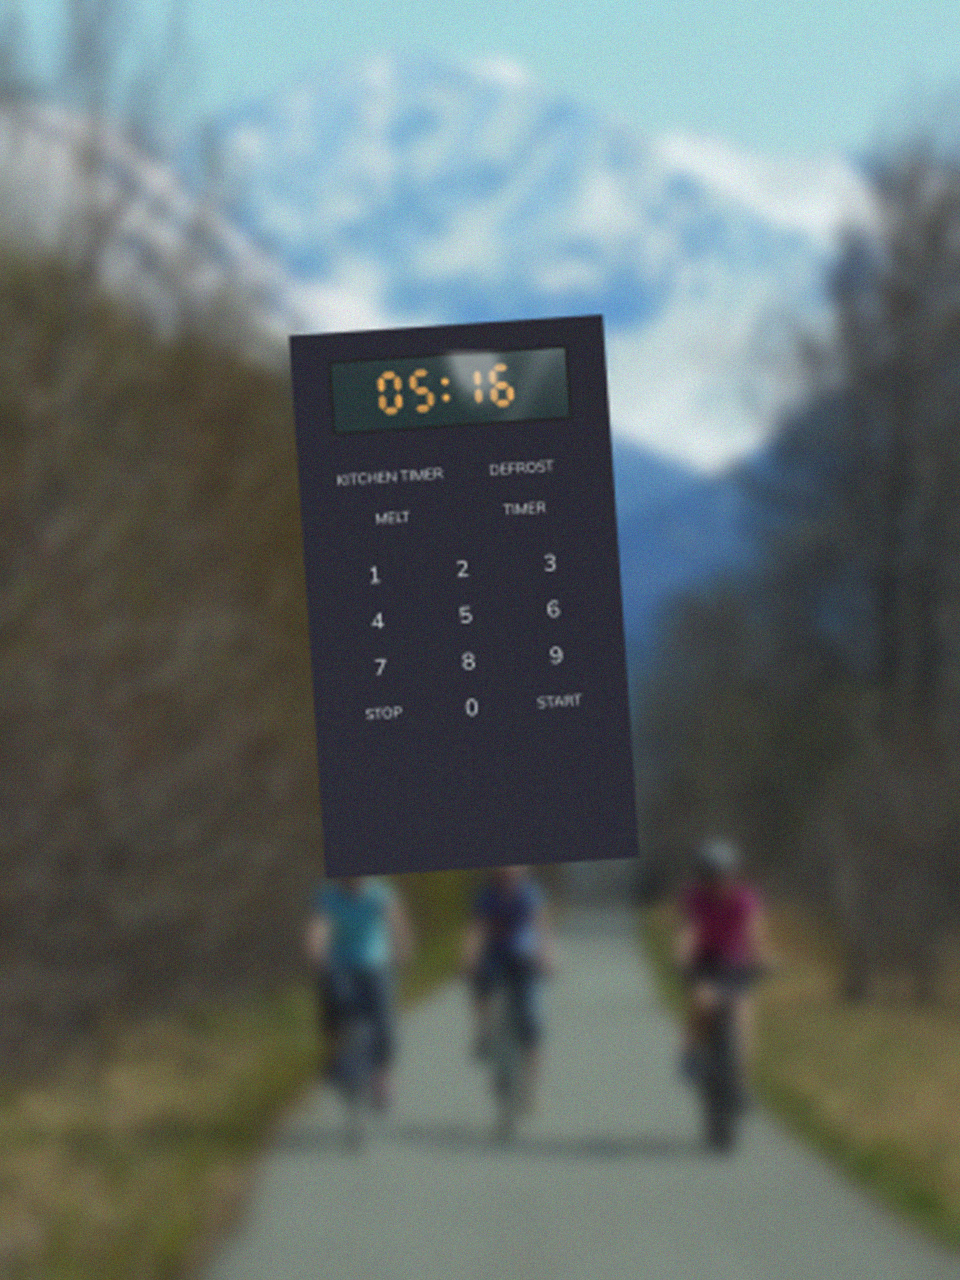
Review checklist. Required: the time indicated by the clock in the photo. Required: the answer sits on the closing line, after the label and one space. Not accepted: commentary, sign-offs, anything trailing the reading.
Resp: 5:16
